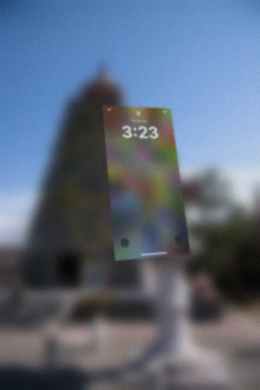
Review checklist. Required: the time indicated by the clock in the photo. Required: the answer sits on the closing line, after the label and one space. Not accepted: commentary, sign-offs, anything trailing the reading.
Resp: 3:23
